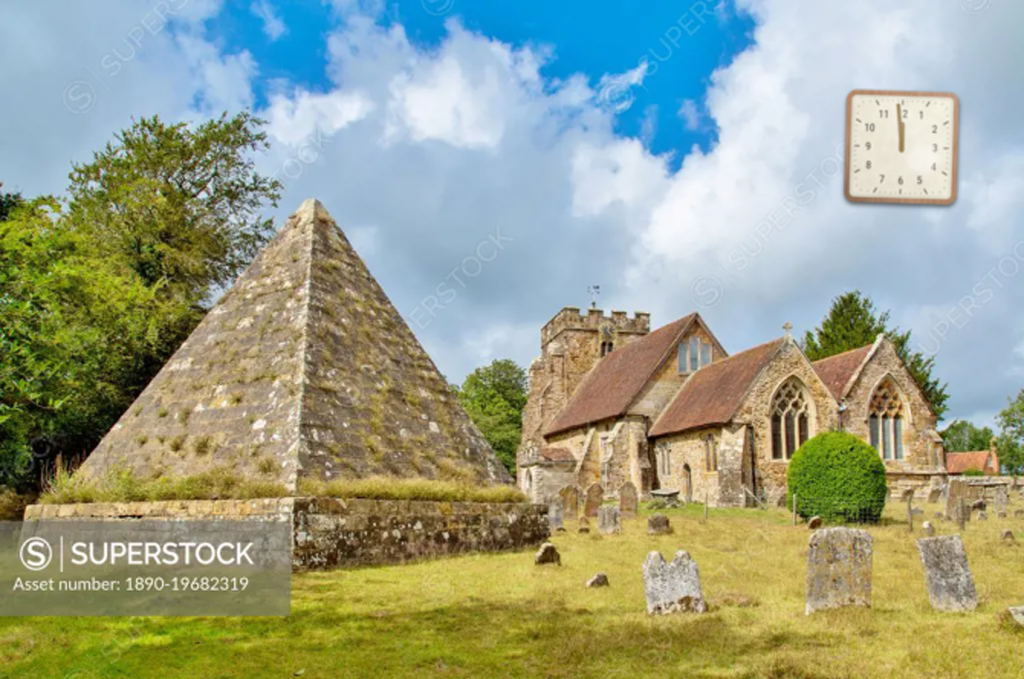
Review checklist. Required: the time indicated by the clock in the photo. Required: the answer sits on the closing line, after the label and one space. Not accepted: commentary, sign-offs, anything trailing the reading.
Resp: 11:59
